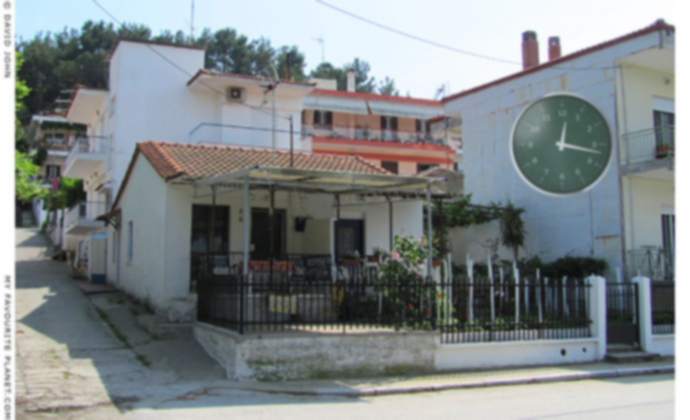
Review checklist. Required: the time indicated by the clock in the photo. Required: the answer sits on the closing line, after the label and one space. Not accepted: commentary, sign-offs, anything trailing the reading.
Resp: 12:17
